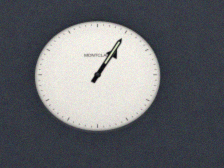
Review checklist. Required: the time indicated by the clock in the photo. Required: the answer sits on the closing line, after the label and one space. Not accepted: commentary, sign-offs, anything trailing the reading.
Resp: 1:05
